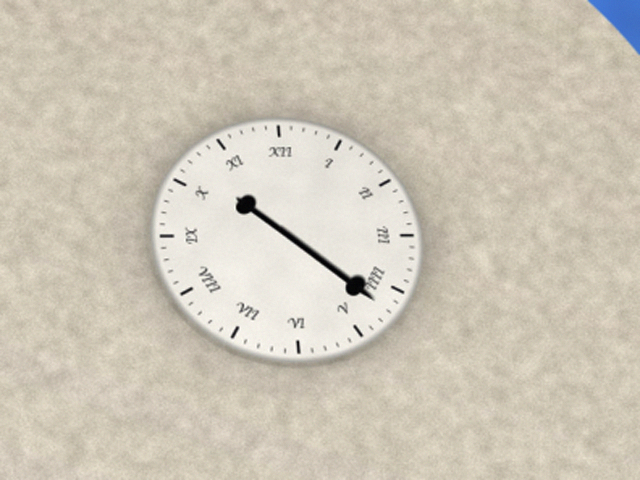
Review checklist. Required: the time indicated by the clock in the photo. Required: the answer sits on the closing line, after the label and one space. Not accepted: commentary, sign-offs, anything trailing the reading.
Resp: 10:22
